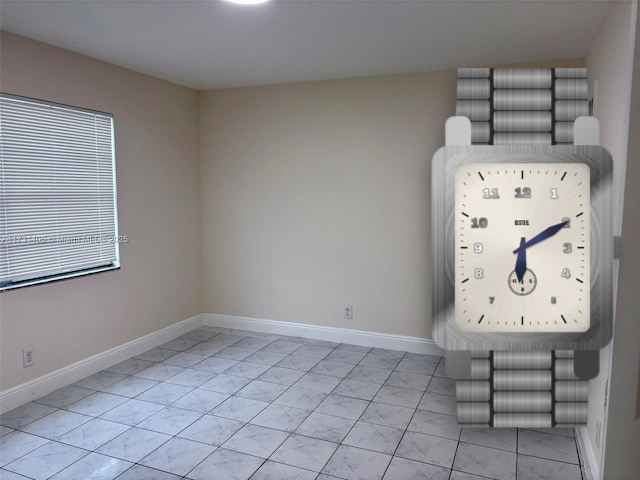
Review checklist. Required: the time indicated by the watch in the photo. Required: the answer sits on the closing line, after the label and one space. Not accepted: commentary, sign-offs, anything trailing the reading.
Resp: 6:10
